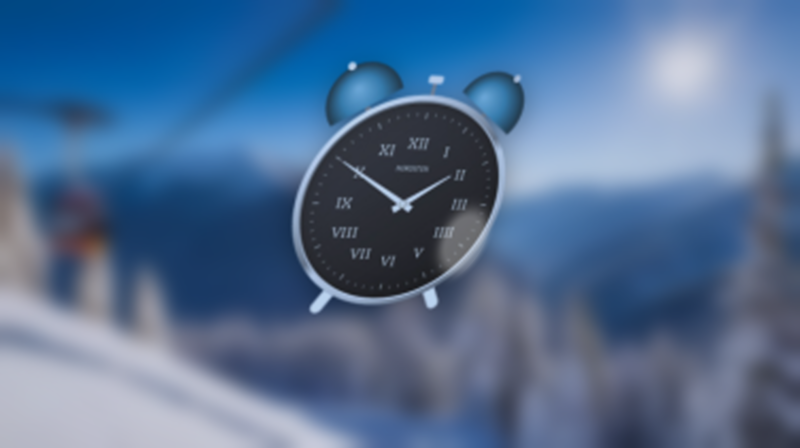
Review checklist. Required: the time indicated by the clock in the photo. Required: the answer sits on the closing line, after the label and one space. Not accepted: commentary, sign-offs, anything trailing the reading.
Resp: 1:50
